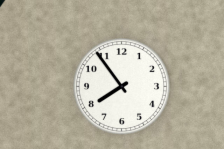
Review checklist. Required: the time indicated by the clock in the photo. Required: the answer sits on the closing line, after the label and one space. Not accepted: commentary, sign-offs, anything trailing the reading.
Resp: 7:54
